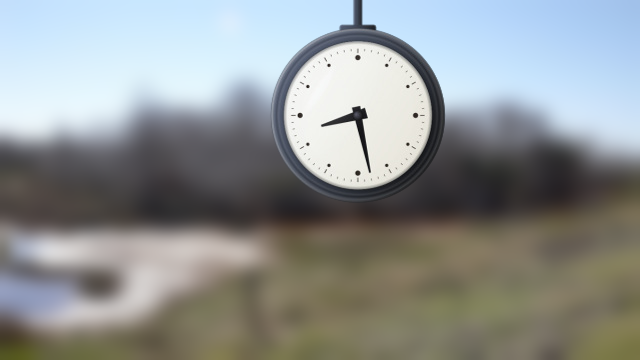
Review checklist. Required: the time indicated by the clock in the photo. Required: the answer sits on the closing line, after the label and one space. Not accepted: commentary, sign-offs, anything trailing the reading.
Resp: 8:28
